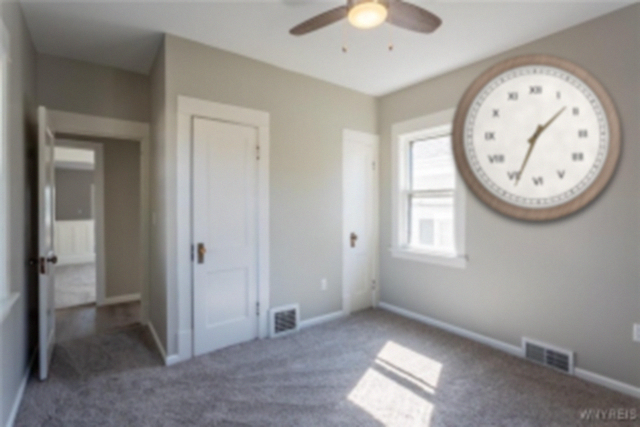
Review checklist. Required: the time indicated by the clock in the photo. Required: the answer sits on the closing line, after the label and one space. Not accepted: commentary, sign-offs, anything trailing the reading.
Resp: 1:34
